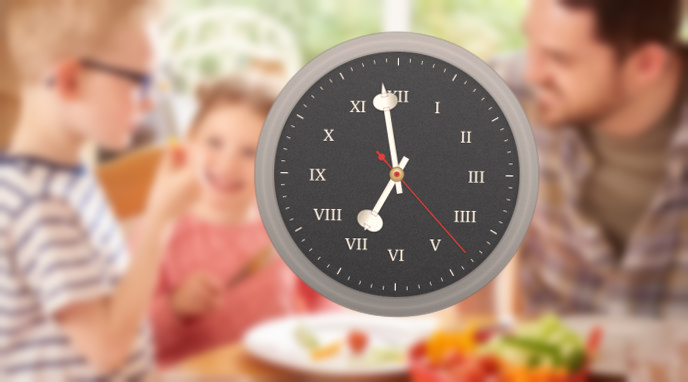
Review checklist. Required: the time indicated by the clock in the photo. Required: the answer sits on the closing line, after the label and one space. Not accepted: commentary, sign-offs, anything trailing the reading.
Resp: 6:58:23
